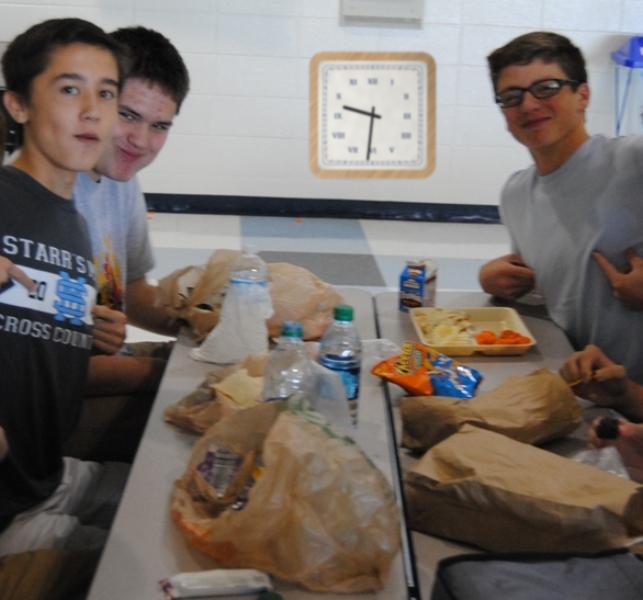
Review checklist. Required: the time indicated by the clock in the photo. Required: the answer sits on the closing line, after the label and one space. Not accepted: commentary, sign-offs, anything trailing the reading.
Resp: 9:31
